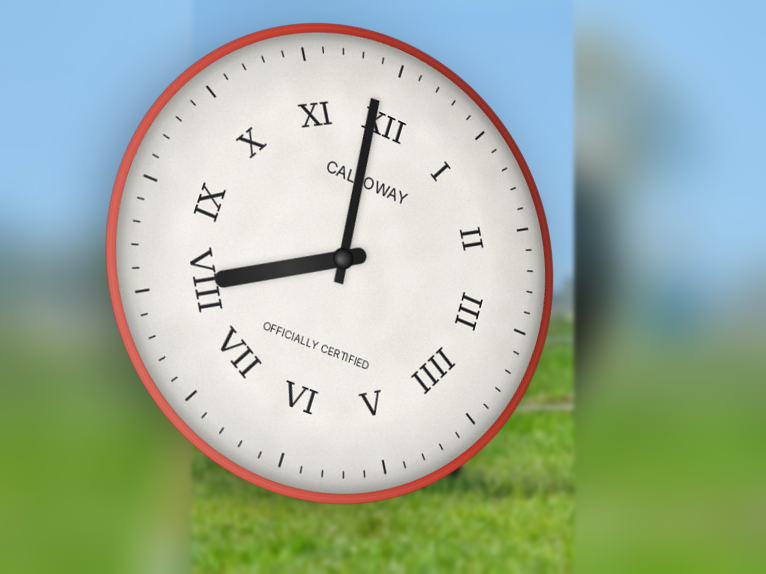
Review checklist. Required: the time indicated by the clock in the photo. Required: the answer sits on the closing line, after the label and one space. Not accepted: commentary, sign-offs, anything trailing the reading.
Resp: 7:59
